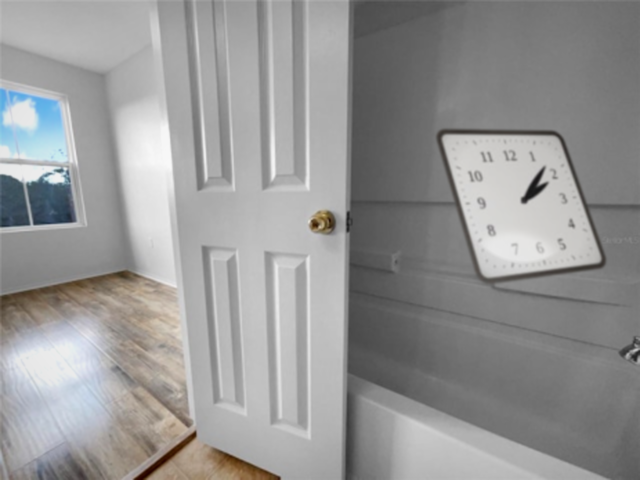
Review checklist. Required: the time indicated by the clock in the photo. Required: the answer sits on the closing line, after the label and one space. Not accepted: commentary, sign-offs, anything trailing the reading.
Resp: 2:08
